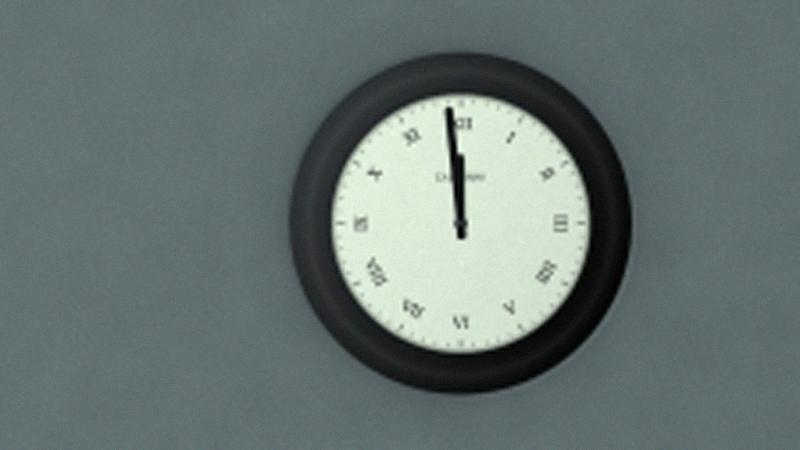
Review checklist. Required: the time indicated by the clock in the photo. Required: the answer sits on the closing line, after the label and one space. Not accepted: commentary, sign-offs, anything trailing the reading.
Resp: 11:59
